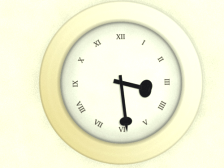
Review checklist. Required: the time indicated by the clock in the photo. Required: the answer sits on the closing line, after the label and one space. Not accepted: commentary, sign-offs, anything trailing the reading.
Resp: 3:29
